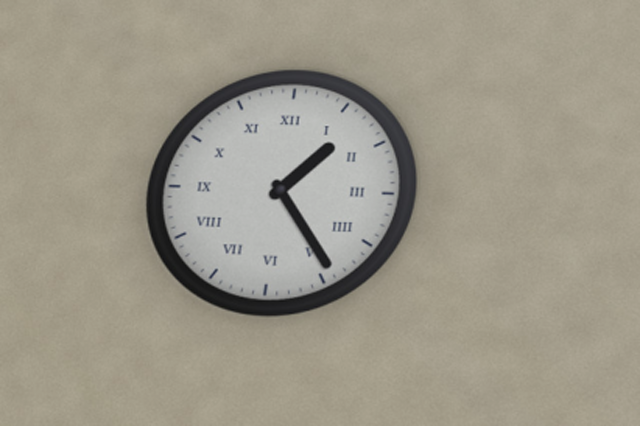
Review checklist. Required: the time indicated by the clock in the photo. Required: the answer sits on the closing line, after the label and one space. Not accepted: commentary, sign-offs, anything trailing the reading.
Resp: 1:24
